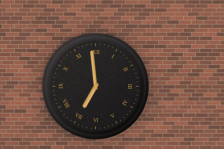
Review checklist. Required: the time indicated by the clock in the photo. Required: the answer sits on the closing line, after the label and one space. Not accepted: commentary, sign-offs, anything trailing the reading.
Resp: 6:59
